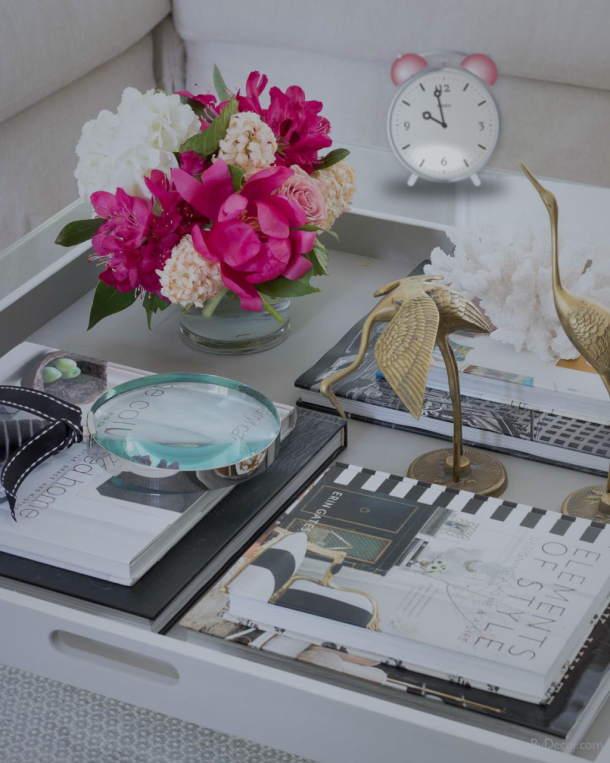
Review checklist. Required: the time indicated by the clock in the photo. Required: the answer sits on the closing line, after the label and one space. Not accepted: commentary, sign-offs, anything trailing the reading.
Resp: 9:58
